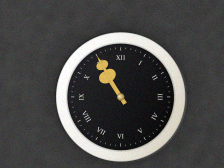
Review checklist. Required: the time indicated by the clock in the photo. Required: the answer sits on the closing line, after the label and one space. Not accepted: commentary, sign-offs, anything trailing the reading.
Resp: 10:55
